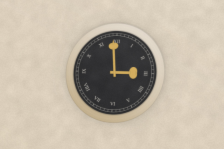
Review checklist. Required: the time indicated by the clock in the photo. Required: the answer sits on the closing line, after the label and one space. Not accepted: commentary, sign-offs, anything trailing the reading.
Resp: 2:59
